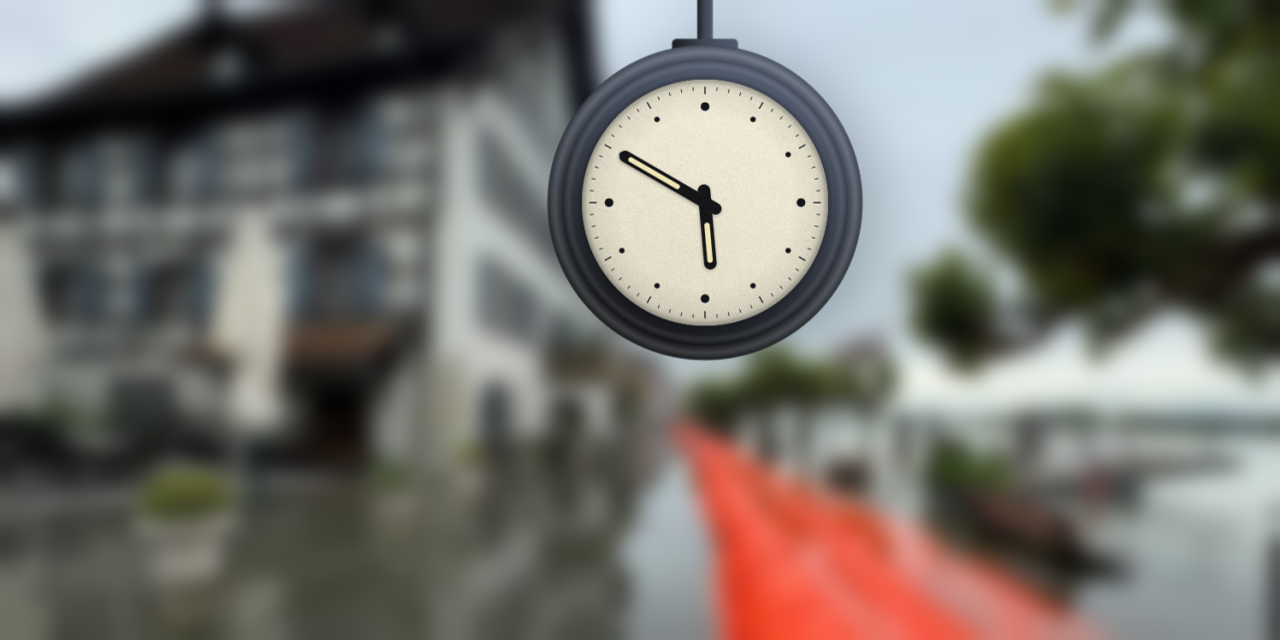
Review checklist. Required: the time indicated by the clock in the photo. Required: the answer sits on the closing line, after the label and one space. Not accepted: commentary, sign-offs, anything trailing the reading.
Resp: 5:50
